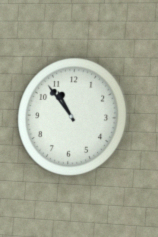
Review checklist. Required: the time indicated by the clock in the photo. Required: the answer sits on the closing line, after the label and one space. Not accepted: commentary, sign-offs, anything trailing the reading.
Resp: 10:53
